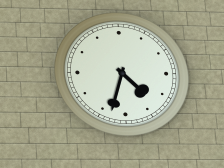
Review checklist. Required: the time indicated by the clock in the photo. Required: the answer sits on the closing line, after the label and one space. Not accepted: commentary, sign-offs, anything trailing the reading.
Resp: 4:33
